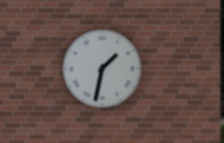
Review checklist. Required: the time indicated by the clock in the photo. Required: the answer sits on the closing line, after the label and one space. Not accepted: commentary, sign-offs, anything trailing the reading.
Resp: 1:32
